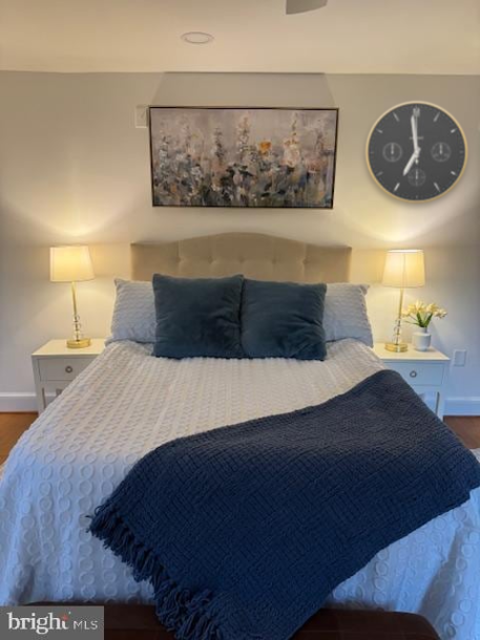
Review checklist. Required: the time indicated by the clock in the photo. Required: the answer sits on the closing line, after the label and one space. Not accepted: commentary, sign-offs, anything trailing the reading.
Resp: 6:59
